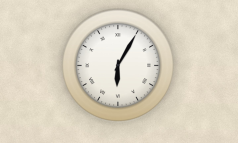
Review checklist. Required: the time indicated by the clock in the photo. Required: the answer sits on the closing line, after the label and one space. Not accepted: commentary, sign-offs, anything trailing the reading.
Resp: 6:05
